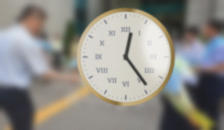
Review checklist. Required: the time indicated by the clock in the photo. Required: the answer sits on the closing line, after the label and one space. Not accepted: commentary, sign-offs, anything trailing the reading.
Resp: 12:24
